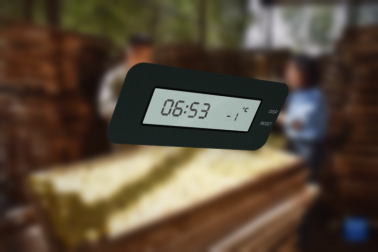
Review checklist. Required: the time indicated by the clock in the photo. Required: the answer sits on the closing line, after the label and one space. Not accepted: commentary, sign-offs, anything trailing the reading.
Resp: 6:53
